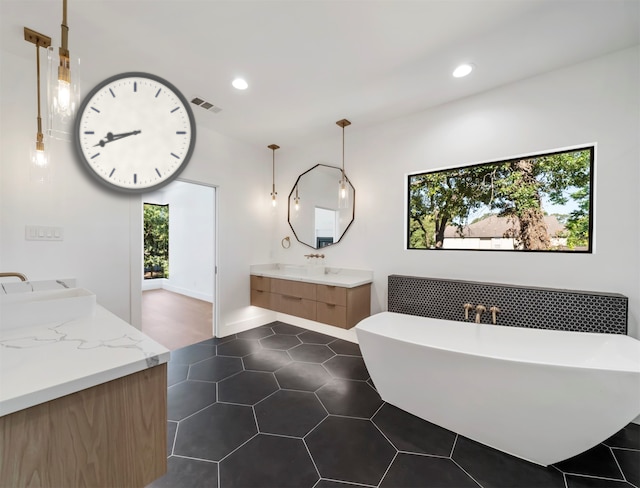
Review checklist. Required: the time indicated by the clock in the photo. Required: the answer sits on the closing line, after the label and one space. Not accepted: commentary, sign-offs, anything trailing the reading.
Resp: 8:42
